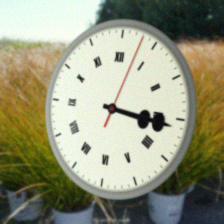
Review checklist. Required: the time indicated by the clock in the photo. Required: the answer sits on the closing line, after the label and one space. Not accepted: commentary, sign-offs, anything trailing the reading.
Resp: 3:16:03
